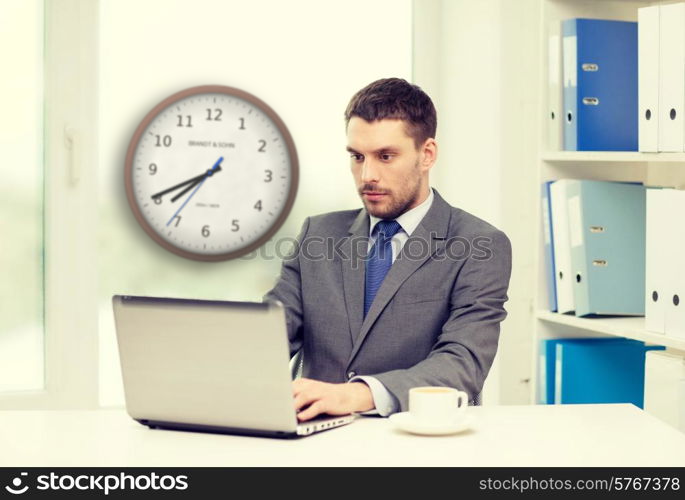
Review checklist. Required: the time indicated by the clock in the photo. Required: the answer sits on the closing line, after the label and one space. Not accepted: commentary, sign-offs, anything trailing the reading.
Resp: 7:40:36
